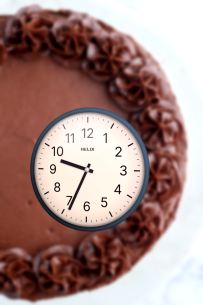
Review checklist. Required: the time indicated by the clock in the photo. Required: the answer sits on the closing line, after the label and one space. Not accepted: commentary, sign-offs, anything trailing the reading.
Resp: 9:34
